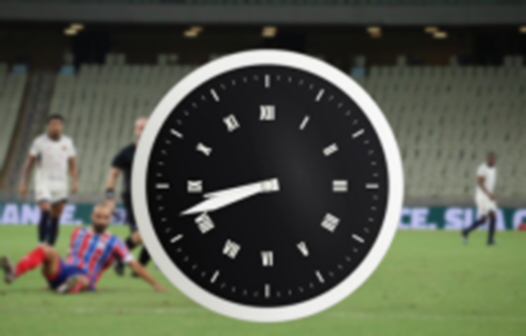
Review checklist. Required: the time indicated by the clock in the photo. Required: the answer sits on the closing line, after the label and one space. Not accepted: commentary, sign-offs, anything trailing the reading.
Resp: 8:42
